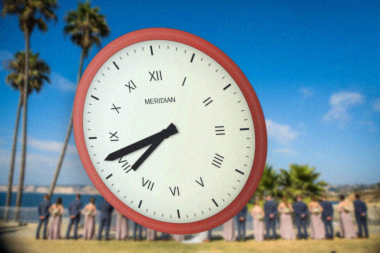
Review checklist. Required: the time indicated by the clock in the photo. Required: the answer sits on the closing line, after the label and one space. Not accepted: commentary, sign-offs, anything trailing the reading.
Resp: 7:42
